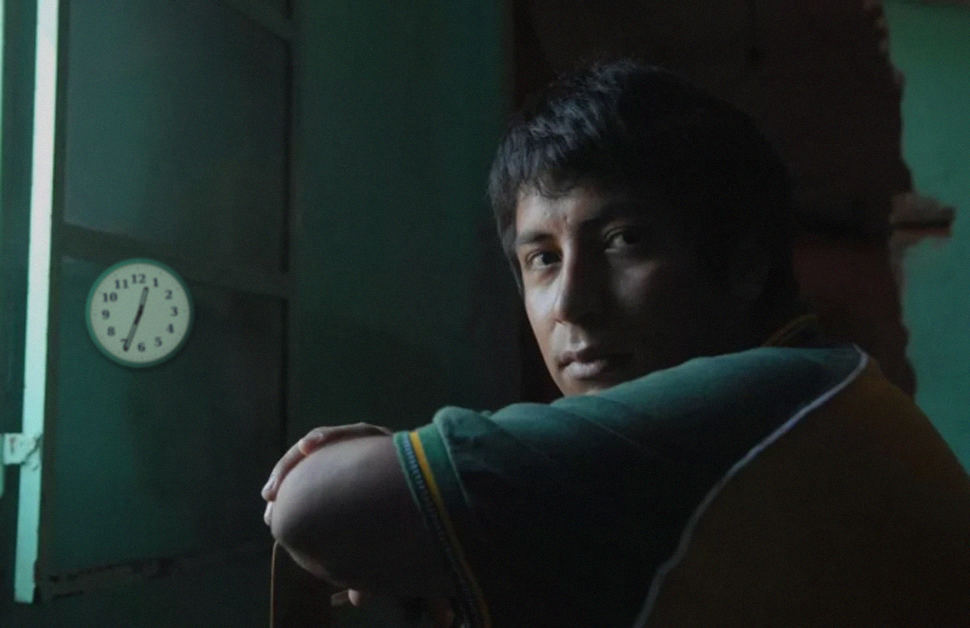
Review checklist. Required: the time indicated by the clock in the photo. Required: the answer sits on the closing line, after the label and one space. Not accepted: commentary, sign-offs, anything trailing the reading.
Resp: 12:34
